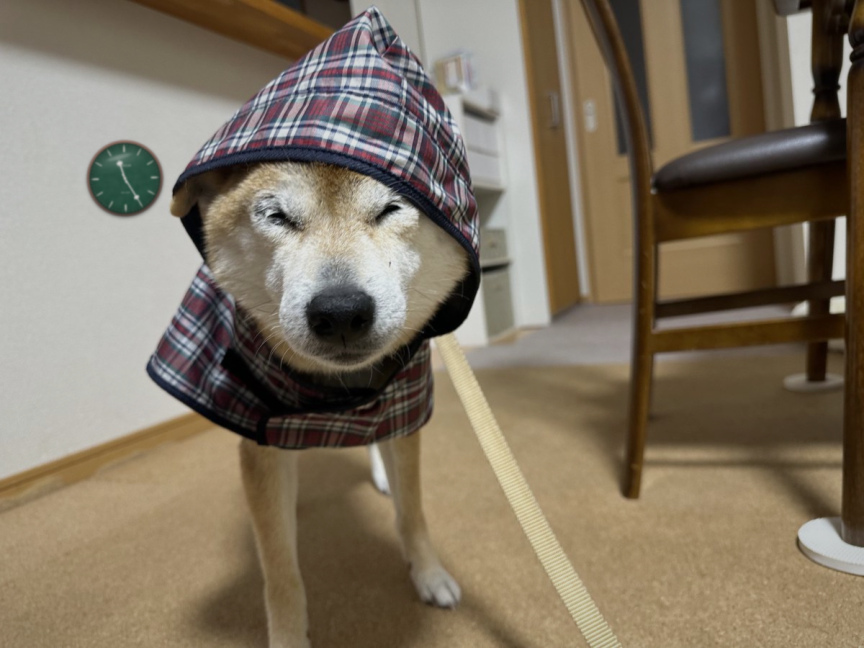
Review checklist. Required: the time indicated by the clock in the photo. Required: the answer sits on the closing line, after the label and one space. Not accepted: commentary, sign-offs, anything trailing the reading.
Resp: 11:25
